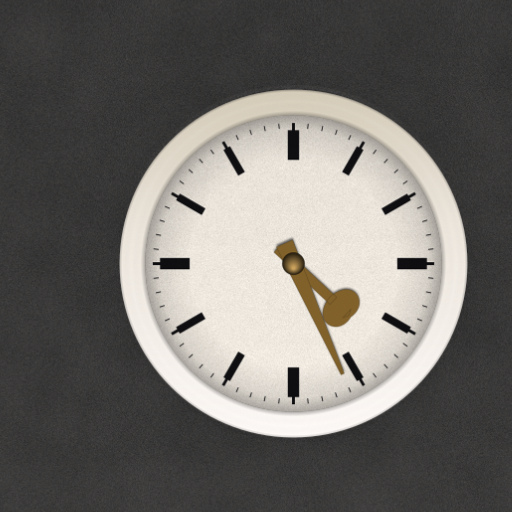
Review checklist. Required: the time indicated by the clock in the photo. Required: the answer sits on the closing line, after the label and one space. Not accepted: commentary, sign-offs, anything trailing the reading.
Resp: 4:26
